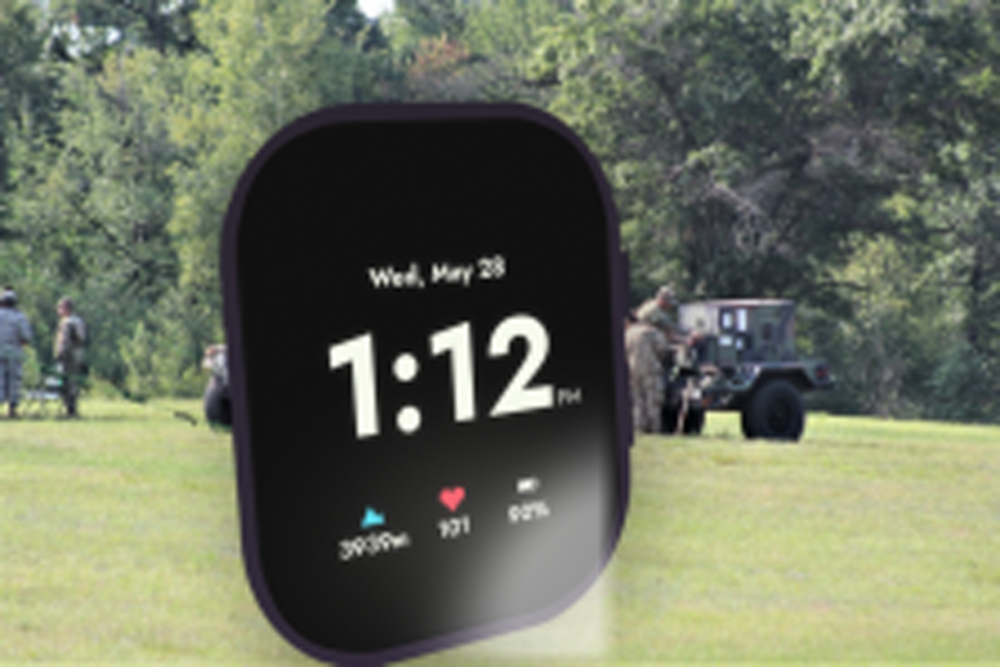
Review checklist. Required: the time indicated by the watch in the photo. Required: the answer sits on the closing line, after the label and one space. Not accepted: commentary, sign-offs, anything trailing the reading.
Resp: 1:12
